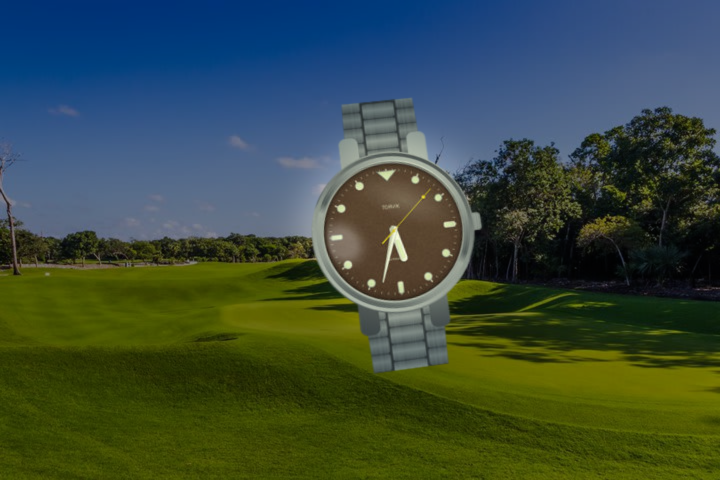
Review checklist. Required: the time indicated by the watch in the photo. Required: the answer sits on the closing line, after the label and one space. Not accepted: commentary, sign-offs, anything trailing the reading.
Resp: 5:33:08
